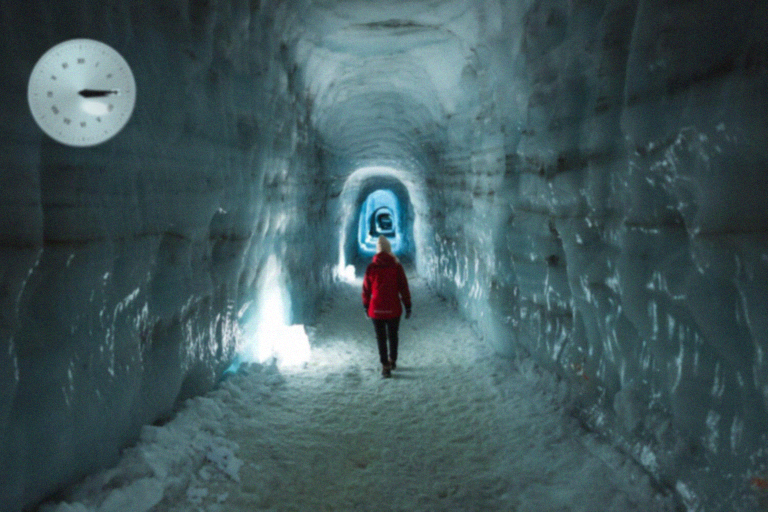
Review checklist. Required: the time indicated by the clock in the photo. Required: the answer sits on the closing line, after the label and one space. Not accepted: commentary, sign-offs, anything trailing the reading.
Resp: 3:15
